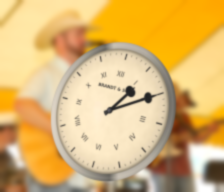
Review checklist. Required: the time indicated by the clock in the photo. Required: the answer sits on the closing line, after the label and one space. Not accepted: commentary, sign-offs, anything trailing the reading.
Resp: 1:10
